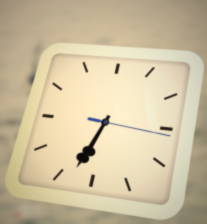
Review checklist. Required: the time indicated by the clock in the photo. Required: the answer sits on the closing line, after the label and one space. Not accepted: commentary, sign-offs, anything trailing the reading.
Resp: 6:33:16
